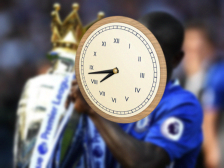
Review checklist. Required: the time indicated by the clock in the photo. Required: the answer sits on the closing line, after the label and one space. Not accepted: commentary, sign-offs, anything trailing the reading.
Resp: 7:43
